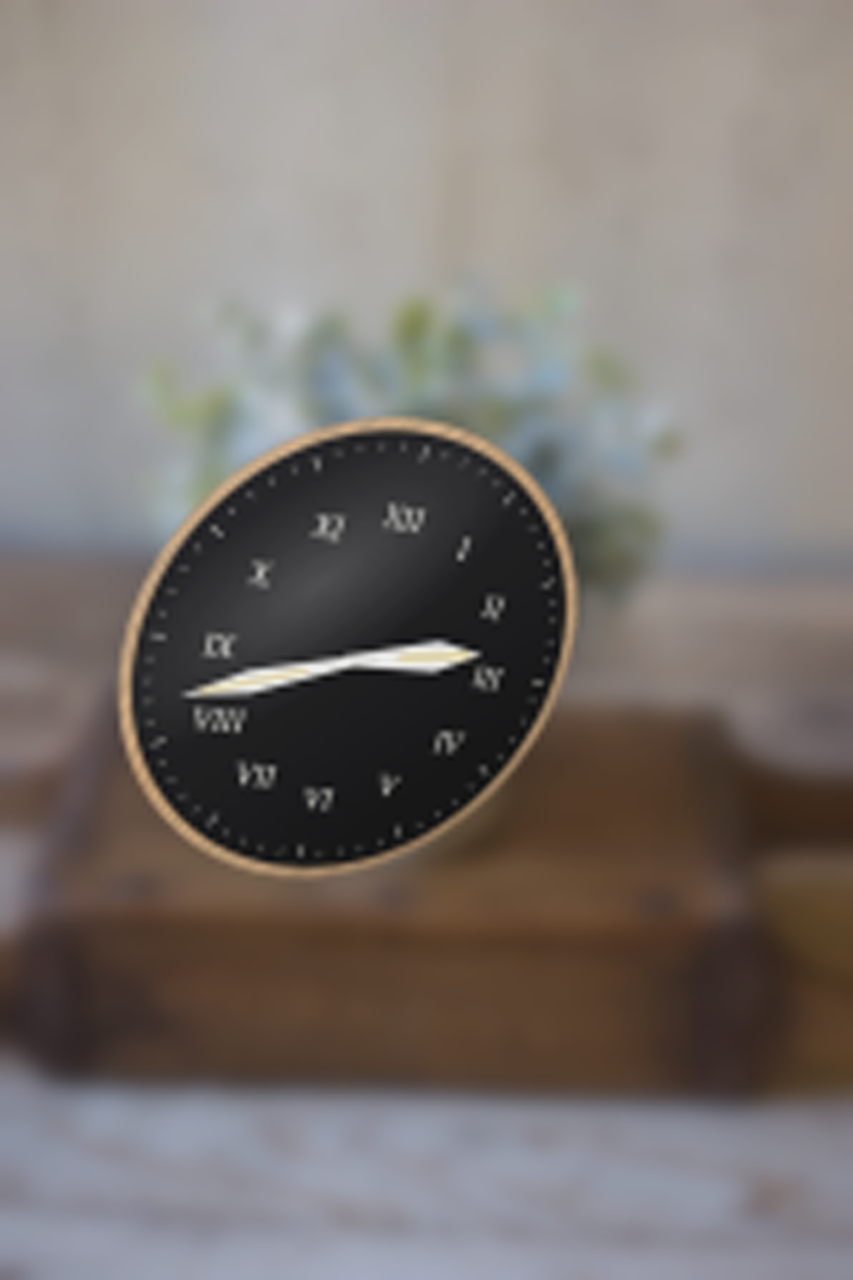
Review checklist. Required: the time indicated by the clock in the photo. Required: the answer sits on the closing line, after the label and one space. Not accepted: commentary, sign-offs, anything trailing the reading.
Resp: 2:42
